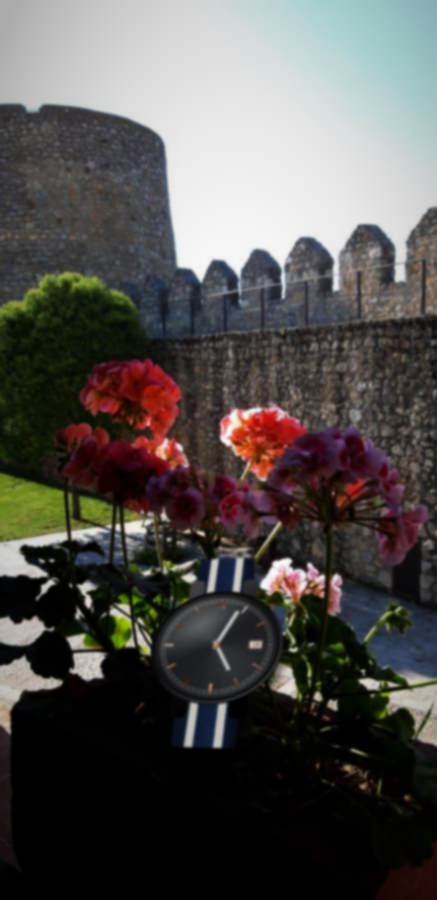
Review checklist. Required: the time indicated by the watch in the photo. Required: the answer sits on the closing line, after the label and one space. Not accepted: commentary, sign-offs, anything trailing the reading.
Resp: 5:04
